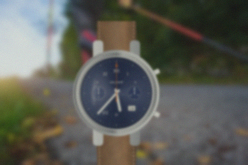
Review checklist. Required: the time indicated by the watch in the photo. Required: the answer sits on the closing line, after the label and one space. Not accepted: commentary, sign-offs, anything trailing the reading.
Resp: 5:37
